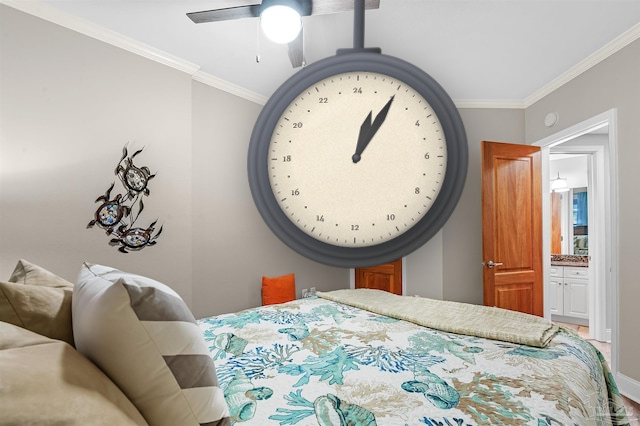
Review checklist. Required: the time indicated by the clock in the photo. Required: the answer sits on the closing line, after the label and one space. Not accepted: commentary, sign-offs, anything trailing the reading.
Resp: 1:05
